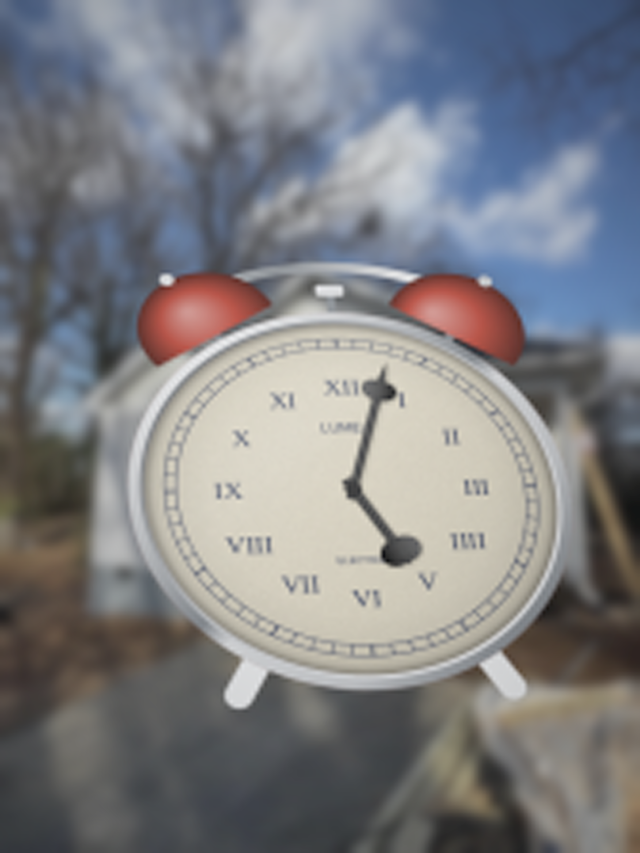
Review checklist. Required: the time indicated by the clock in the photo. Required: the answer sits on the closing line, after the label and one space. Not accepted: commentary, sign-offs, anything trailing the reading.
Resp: 5:03
